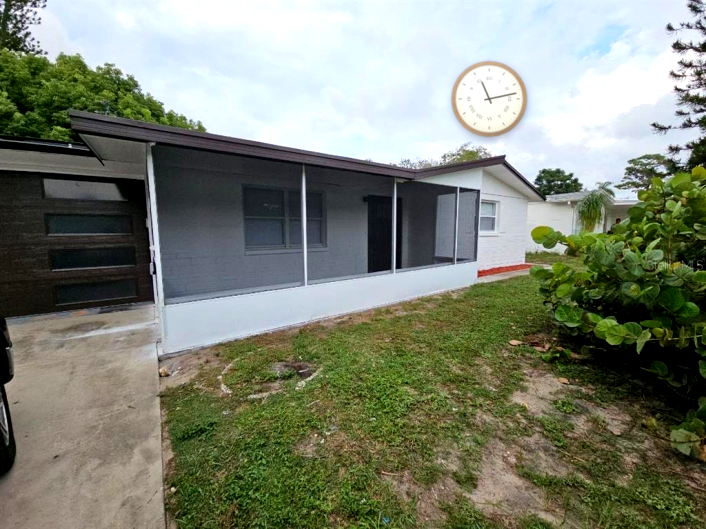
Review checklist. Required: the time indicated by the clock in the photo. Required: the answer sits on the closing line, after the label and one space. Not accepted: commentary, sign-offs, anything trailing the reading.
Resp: 11:13
